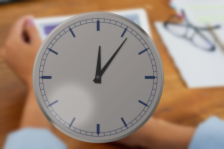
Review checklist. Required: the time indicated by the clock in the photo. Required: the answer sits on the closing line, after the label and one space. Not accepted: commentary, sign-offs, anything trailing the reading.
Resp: 12:06
